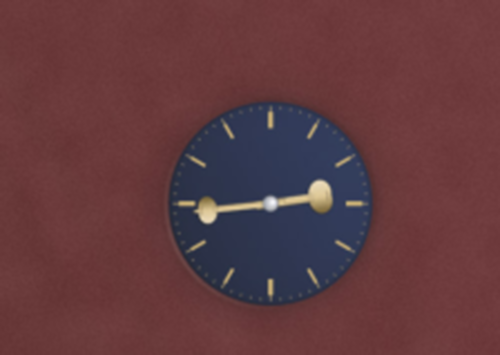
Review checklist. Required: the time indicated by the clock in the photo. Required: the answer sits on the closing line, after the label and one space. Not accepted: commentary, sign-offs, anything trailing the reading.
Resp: 2:44
